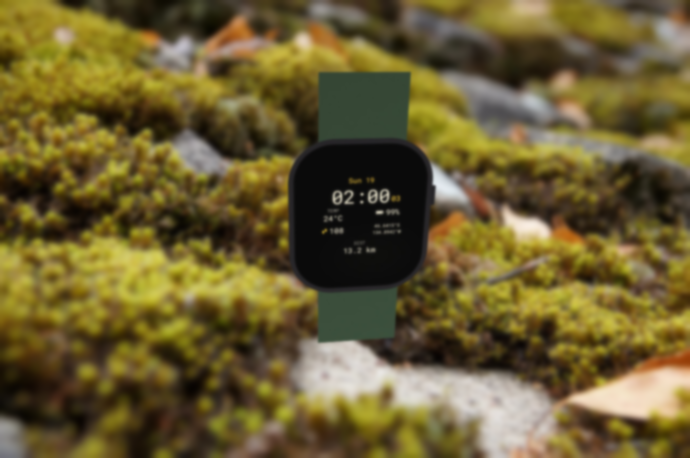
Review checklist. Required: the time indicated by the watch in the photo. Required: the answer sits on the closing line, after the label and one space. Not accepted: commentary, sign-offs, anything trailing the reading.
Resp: 2:00
